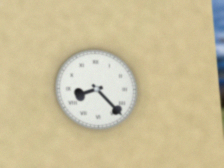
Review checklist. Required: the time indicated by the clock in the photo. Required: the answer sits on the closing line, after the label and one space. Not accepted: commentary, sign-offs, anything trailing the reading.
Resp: 8:23
